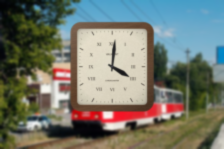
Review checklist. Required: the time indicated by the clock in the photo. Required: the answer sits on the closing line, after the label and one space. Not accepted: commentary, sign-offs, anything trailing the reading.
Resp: 4:01
